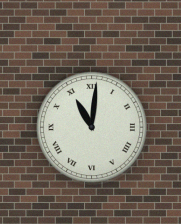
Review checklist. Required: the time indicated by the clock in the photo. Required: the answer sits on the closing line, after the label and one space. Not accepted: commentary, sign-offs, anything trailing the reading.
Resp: 11:01
